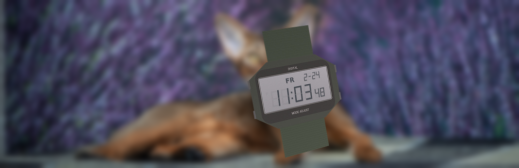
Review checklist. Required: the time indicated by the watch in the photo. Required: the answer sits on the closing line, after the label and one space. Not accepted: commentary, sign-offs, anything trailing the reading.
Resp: 11:03:48
